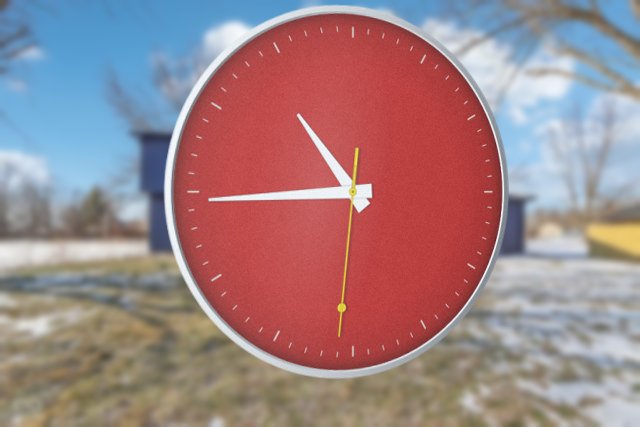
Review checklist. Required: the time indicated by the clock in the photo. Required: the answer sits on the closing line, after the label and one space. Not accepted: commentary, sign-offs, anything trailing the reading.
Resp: 10:44:31
